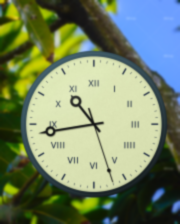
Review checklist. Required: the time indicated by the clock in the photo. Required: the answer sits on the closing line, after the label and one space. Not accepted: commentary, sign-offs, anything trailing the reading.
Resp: 10:43:27
